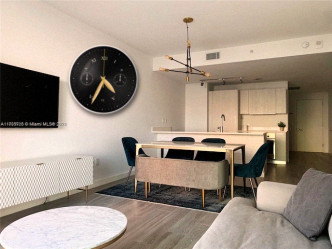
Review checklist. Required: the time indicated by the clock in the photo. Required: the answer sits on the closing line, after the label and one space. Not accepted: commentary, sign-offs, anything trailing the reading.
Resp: 4:34
